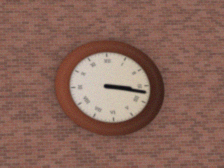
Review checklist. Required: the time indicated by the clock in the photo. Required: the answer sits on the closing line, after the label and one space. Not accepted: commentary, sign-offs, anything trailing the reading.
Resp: 3:17
